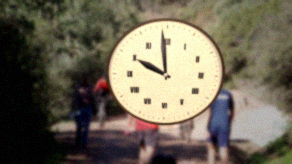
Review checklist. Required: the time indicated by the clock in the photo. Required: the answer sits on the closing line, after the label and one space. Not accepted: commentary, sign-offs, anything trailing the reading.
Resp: 9:59
